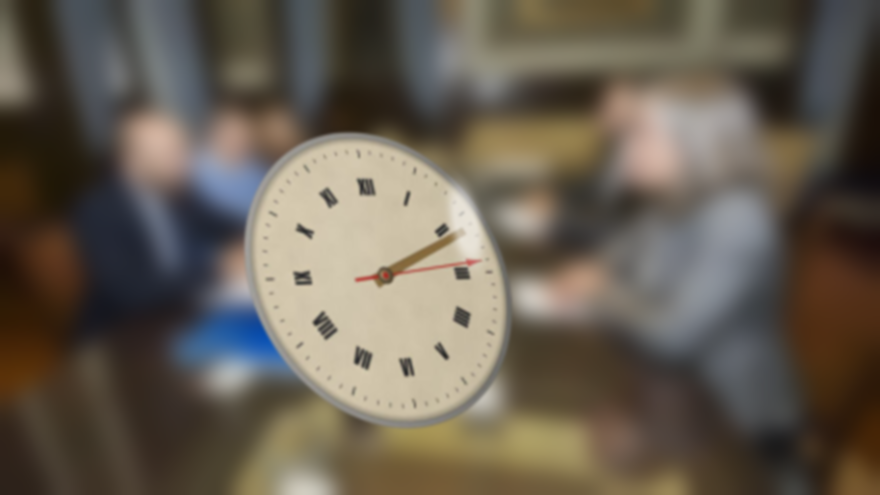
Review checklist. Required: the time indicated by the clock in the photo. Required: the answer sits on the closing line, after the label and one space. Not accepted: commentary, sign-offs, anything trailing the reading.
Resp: 2:11:14
